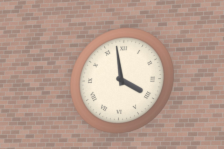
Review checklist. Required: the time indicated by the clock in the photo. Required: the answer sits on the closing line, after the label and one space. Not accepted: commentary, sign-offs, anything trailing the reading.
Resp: 3:58
